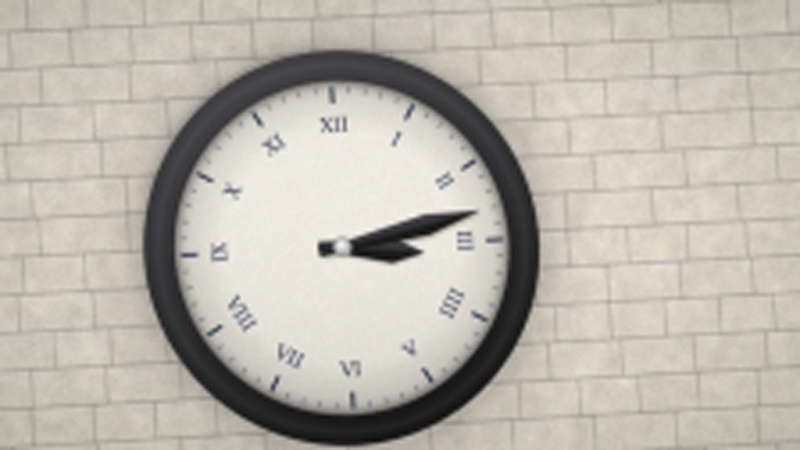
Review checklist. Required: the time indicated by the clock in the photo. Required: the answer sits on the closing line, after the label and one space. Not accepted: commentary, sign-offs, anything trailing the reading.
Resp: 3:13
